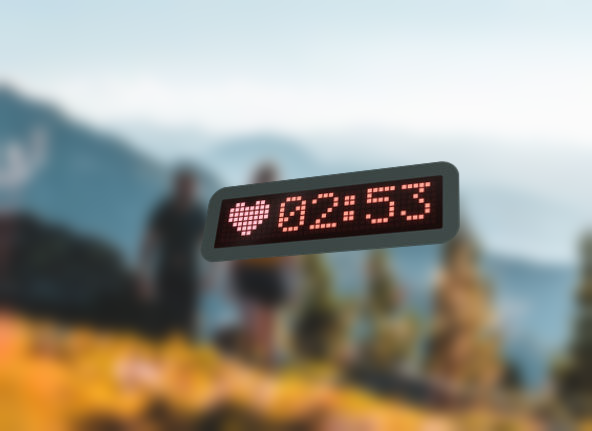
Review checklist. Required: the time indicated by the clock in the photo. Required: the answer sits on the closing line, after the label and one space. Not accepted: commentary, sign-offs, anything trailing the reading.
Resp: 2:53
